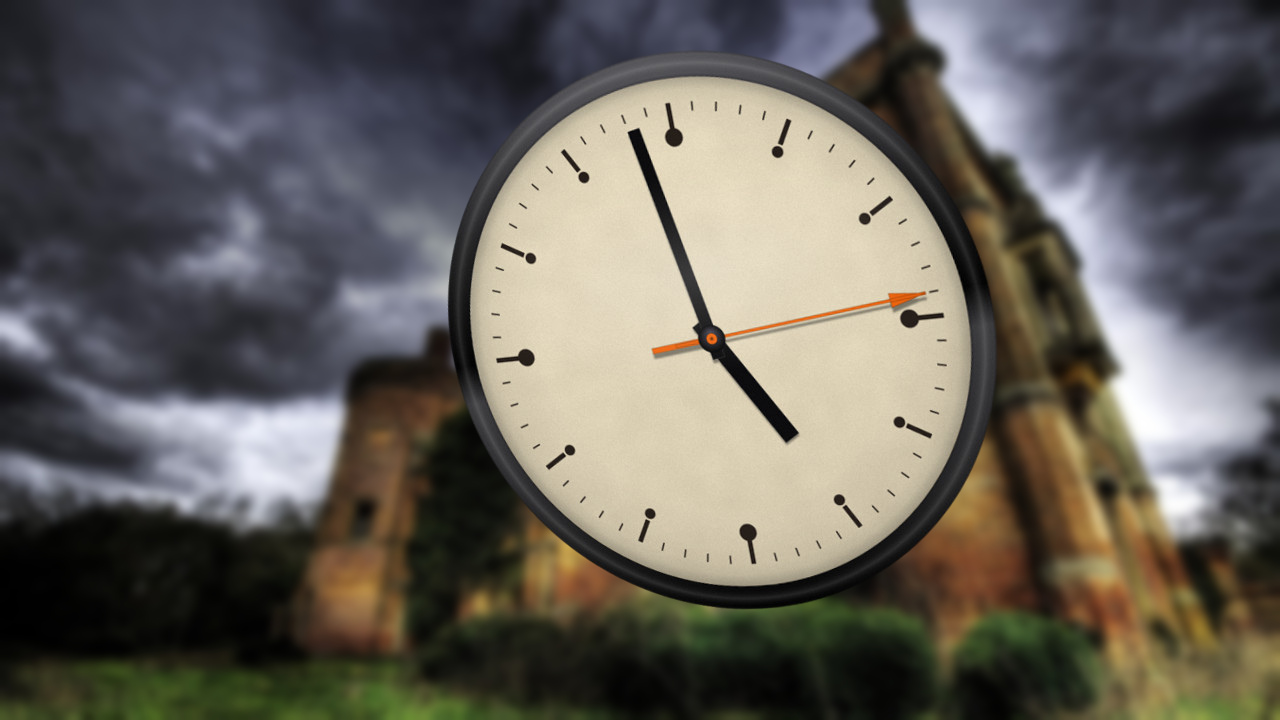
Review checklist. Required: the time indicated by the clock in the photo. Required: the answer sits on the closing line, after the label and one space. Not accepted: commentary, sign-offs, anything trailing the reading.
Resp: 4:58:14
